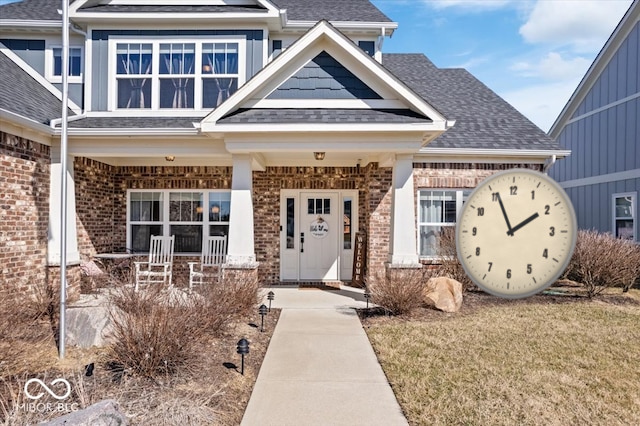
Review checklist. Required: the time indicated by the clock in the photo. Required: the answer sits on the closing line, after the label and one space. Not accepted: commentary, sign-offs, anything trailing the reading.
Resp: 1:56
